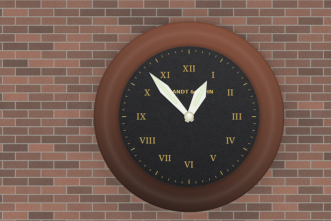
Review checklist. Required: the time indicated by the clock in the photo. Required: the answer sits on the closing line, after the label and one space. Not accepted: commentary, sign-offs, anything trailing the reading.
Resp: 12:53
